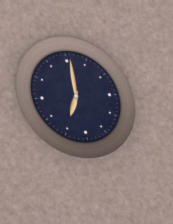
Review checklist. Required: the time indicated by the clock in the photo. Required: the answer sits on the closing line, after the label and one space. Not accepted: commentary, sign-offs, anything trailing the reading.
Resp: 7:01
